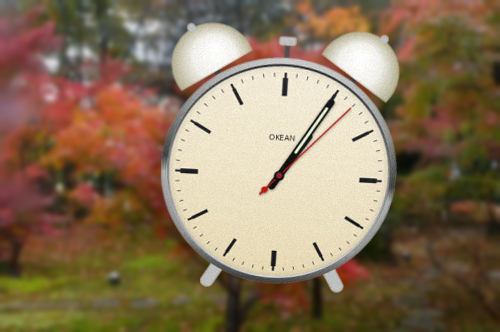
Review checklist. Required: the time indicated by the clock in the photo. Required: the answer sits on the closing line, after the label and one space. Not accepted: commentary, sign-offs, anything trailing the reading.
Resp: 1:05:07
